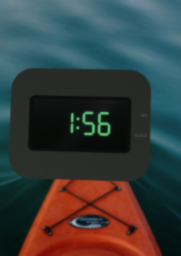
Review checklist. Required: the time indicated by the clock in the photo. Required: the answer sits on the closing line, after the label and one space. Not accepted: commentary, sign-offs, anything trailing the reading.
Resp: 1:56
